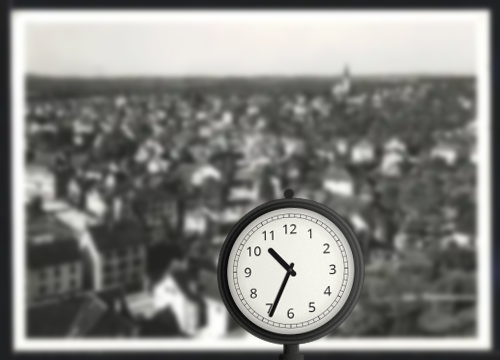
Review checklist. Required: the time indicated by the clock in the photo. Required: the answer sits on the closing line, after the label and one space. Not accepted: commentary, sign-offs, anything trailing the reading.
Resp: 10:34
